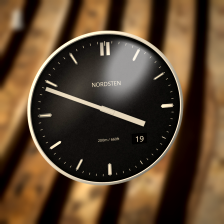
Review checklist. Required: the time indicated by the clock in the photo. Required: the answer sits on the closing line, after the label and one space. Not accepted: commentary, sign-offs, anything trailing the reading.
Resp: 3:49
